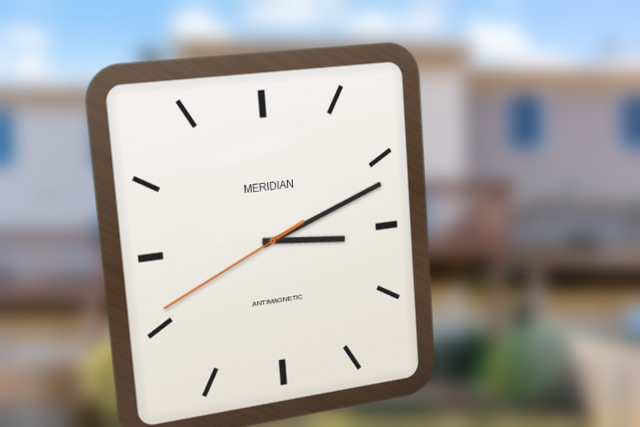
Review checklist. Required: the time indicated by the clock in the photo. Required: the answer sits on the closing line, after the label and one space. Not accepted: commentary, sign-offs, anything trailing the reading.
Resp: 3:11:41
